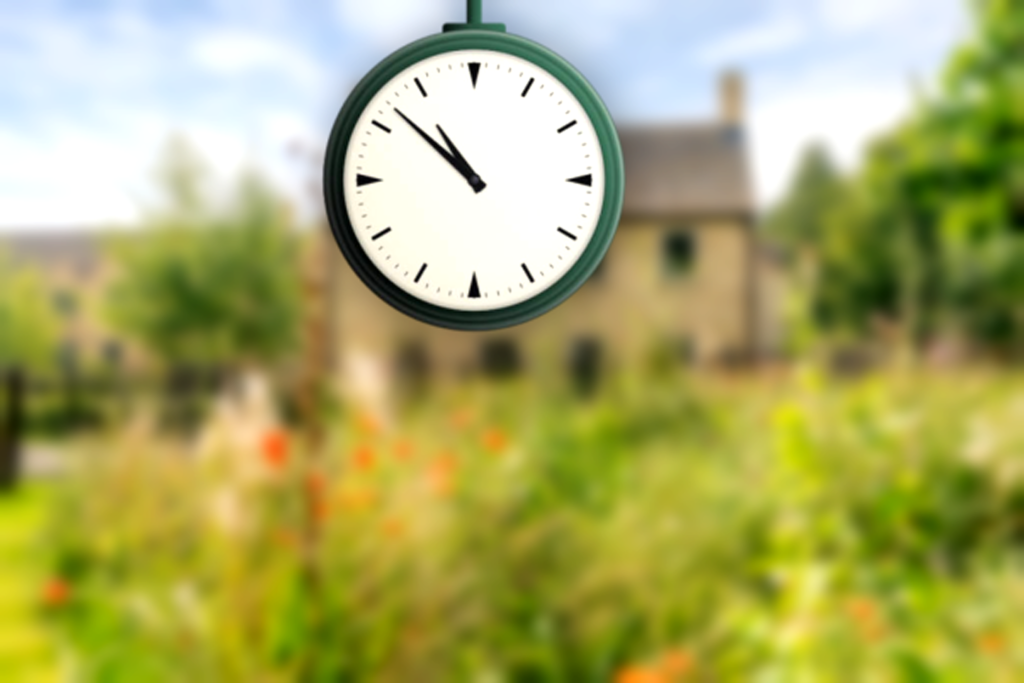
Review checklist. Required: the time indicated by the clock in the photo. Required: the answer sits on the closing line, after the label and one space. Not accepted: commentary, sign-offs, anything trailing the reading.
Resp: 10:52
